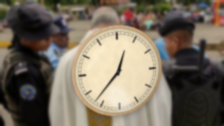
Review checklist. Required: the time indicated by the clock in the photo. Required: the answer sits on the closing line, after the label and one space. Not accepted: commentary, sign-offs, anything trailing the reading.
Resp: 12:37
